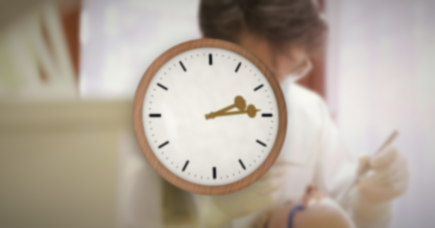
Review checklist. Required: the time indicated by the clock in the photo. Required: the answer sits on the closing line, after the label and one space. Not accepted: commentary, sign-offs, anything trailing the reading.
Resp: 2:14
